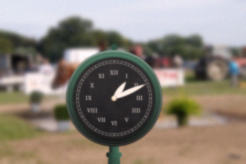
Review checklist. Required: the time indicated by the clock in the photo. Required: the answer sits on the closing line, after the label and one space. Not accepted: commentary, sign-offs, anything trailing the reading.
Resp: 1:11
